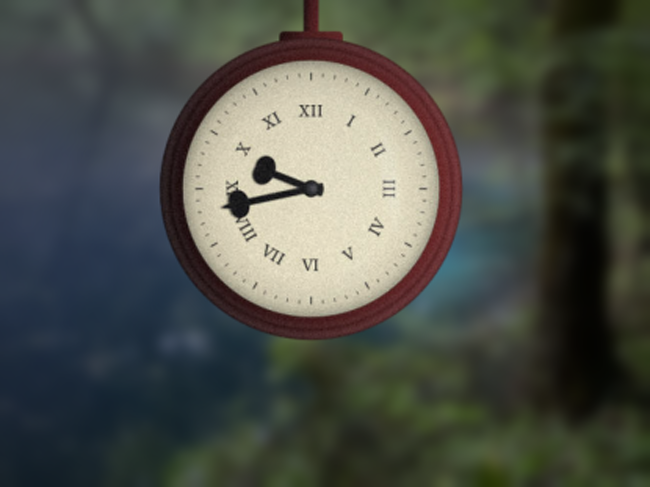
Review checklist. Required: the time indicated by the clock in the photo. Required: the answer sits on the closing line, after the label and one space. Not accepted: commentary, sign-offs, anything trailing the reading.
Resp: 9:43
